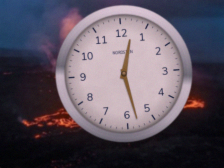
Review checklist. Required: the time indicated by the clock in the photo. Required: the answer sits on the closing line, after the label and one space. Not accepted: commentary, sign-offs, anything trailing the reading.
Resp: 12:28
